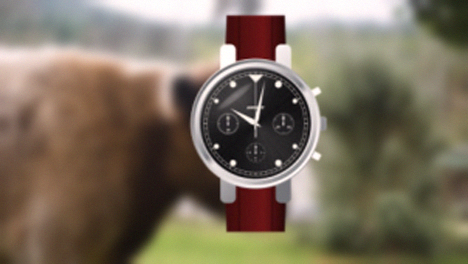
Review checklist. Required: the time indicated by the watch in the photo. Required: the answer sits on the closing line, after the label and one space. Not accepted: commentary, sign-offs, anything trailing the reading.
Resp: 10:02
